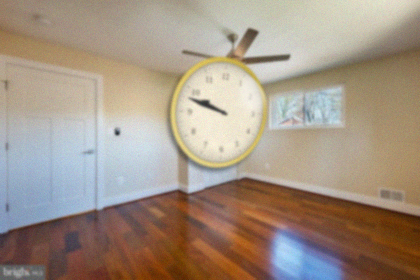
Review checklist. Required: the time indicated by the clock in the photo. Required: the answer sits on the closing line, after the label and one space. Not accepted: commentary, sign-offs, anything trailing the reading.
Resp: 9:48
